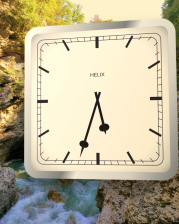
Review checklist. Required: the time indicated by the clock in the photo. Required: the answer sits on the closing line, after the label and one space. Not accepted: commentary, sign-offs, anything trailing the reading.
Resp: 5:33
